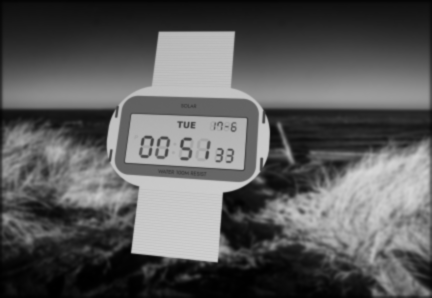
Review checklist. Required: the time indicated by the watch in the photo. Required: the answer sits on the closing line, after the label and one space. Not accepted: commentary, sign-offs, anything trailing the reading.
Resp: 0:51:33
